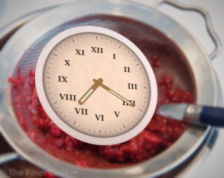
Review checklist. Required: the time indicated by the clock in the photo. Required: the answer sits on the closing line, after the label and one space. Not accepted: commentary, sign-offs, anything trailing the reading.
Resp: 7:20
